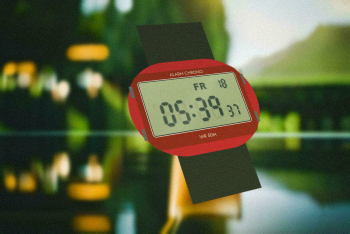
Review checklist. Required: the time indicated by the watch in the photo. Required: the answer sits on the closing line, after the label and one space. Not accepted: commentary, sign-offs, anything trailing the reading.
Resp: 5:39:37
